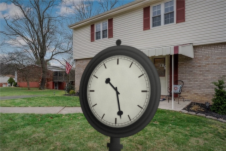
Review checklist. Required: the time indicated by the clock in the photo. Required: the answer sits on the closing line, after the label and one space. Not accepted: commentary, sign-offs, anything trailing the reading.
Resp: 10:28
